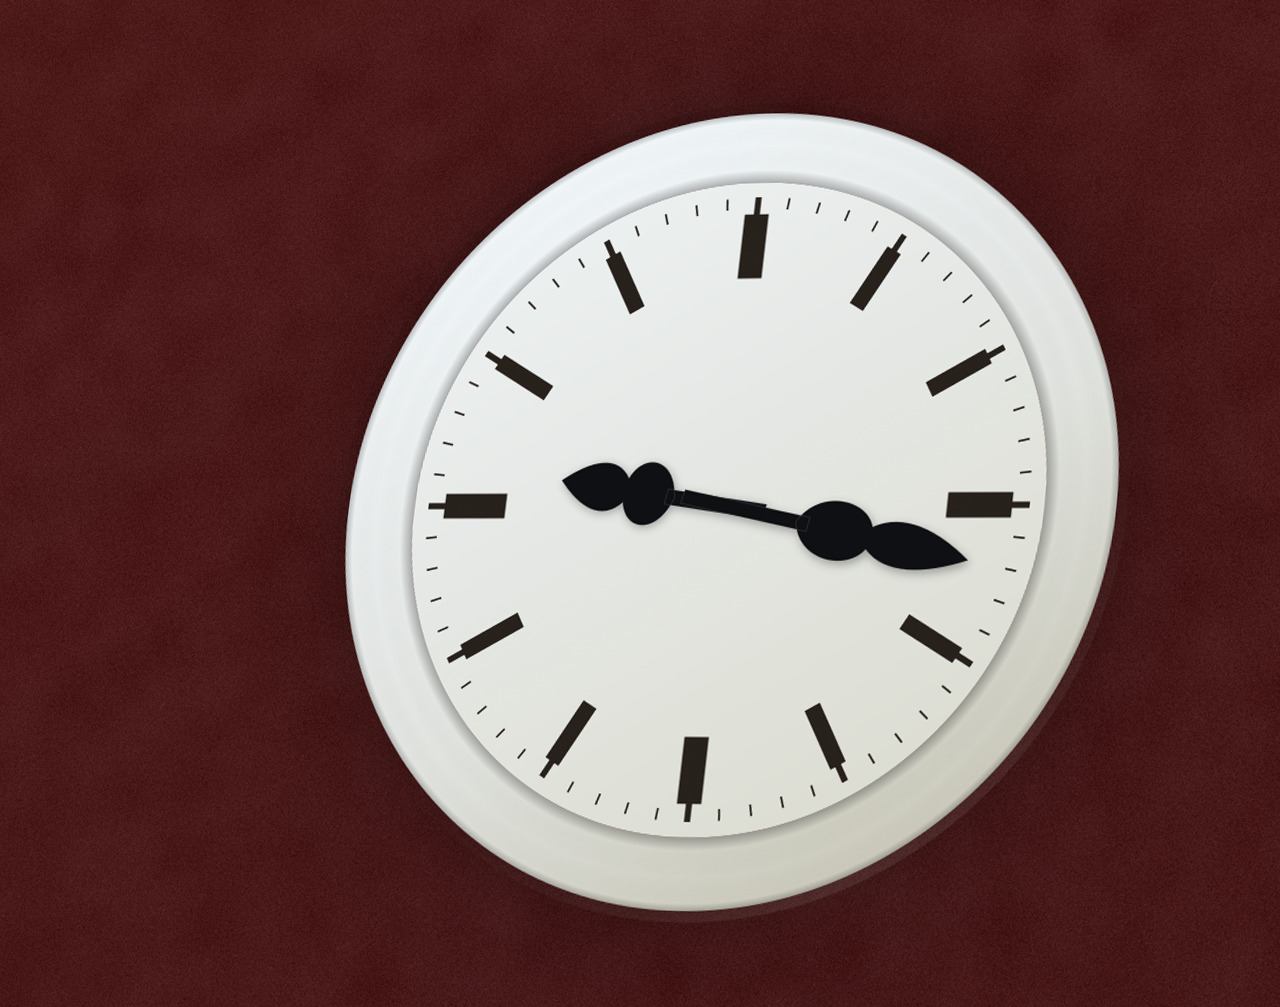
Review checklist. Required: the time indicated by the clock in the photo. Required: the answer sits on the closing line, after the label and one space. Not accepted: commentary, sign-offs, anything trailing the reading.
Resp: 9:17
